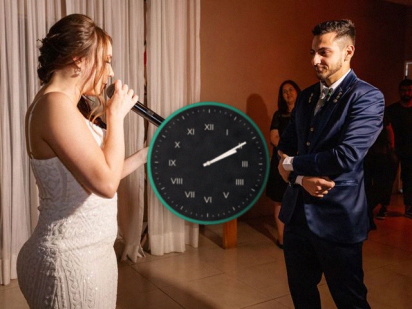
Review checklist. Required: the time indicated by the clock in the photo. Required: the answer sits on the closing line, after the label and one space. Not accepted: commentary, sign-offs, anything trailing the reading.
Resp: 2:10
